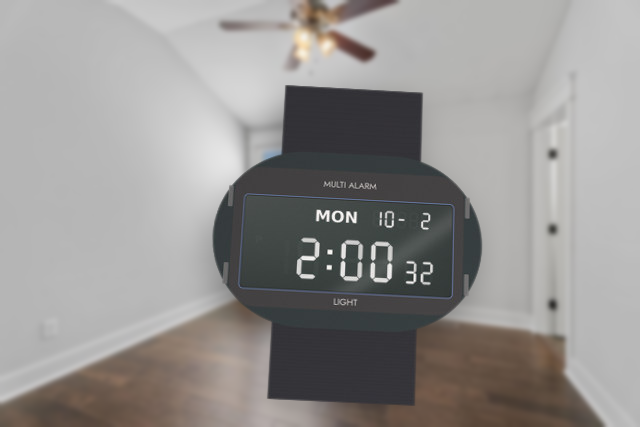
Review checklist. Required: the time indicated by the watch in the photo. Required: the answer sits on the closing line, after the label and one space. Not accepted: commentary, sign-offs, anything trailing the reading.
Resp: 2:00:32
